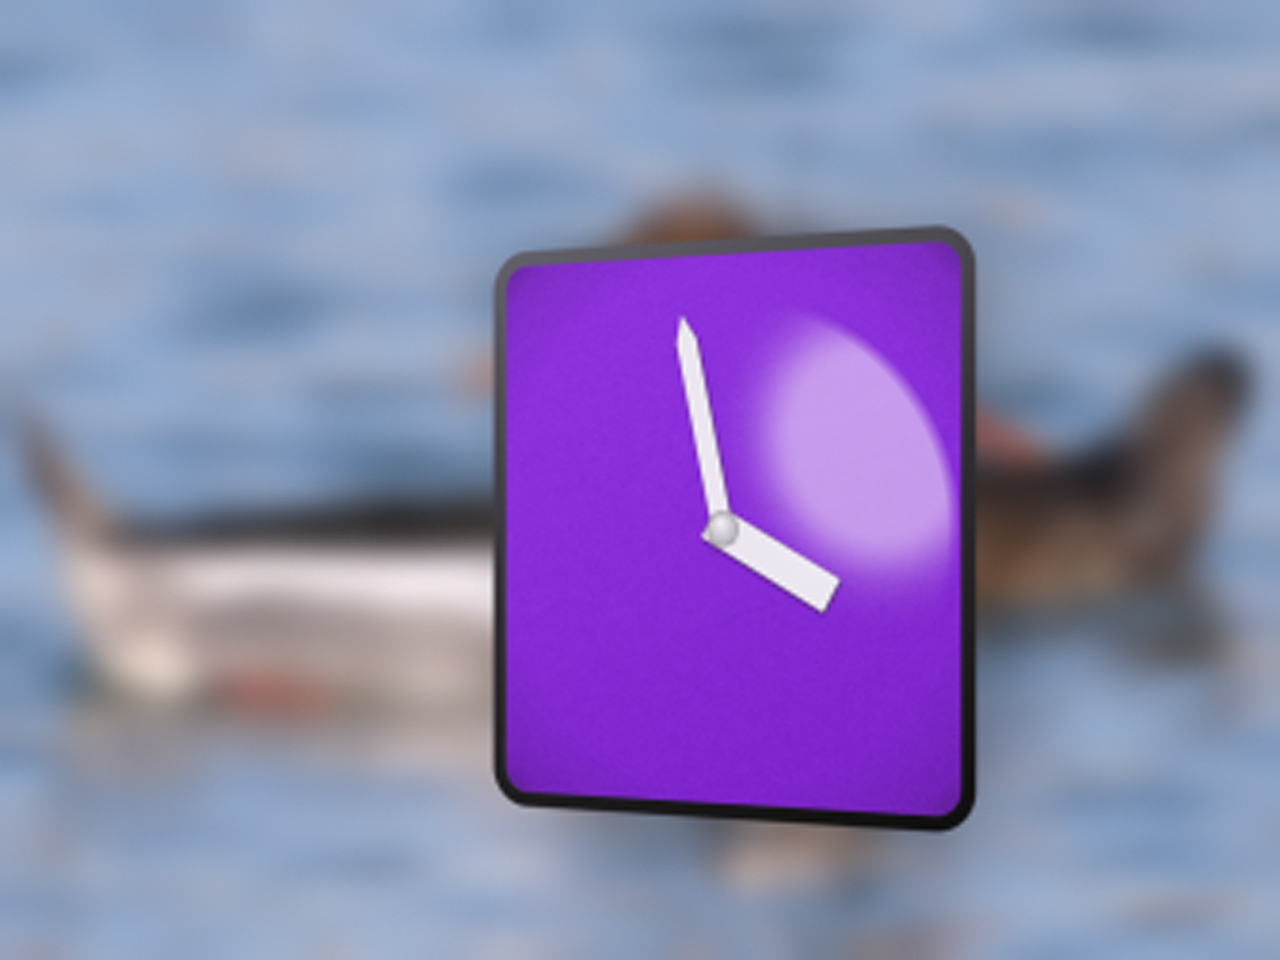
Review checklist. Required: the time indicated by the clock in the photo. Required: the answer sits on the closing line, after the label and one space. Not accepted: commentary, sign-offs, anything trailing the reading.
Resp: 3:58
